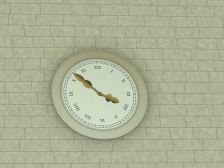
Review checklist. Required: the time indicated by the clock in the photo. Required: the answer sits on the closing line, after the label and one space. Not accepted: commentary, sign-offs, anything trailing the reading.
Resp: 3:52
